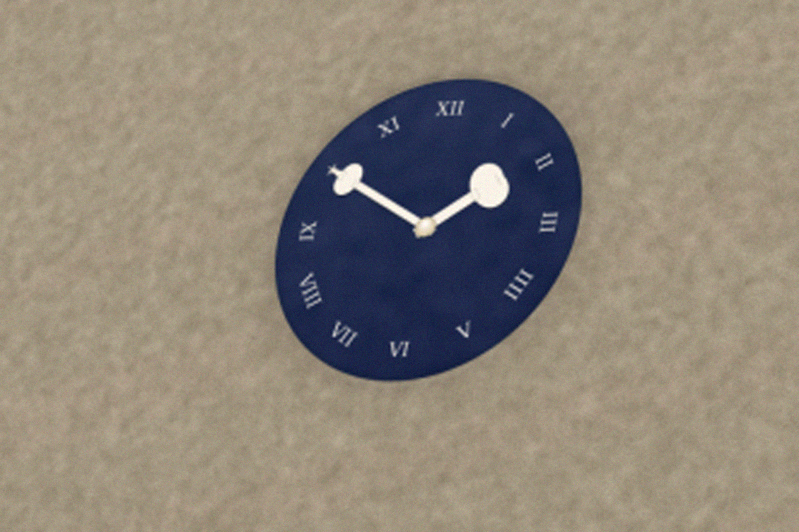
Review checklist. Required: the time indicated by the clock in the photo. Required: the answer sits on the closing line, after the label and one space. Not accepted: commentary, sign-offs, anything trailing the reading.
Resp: 1:50
